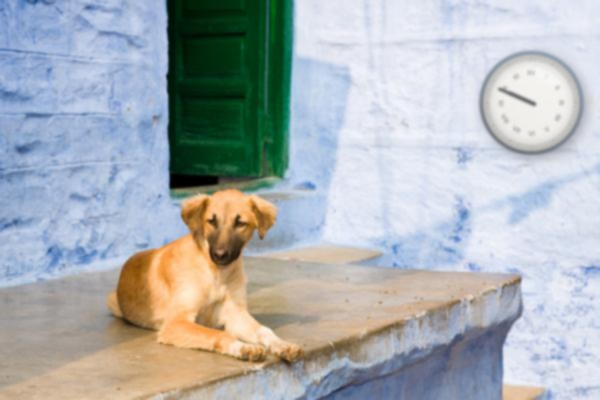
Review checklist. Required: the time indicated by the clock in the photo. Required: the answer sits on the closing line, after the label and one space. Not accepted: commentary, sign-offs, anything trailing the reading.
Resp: 9:49
